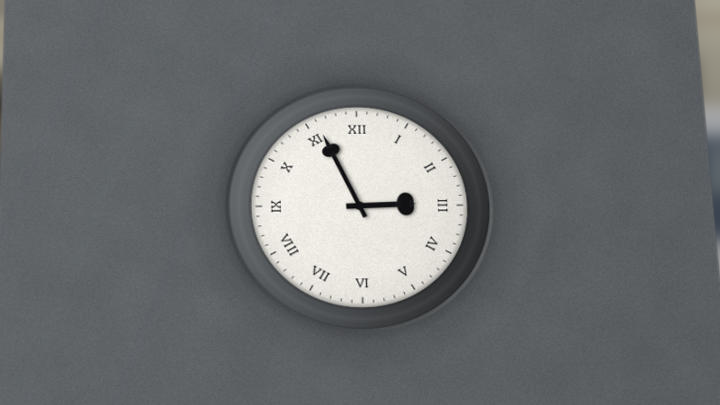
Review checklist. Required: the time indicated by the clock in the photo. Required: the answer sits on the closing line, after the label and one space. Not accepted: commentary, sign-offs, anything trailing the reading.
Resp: 2:56
